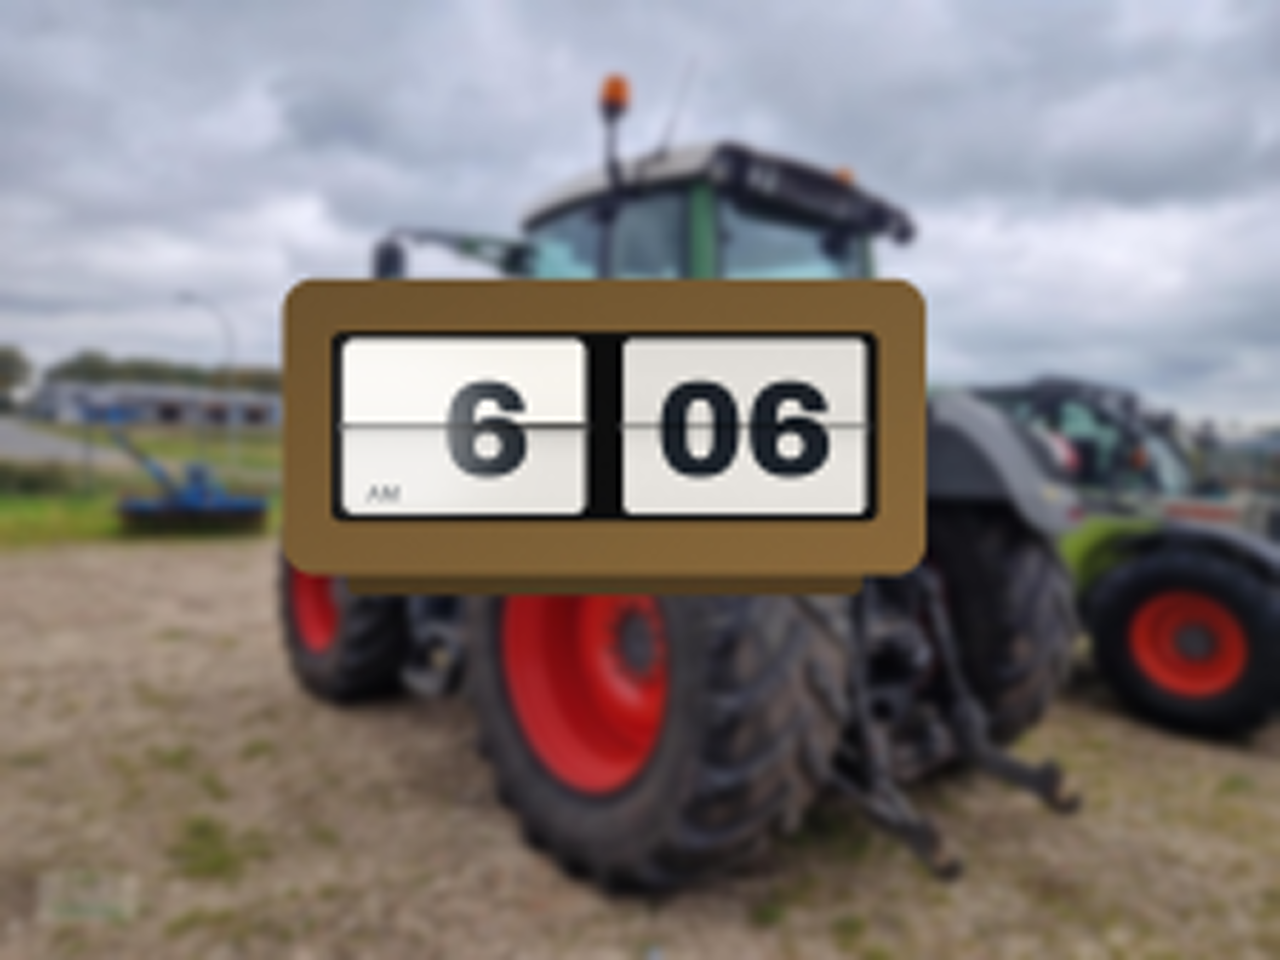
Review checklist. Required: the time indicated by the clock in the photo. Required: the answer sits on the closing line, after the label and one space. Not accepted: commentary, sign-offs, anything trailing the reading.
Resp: 6:06
